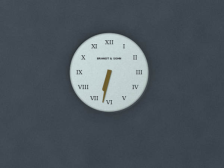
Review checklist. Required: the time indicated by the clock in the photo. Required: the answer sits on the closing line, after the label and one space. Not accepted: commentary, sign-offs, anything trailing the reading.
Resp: 6:32
